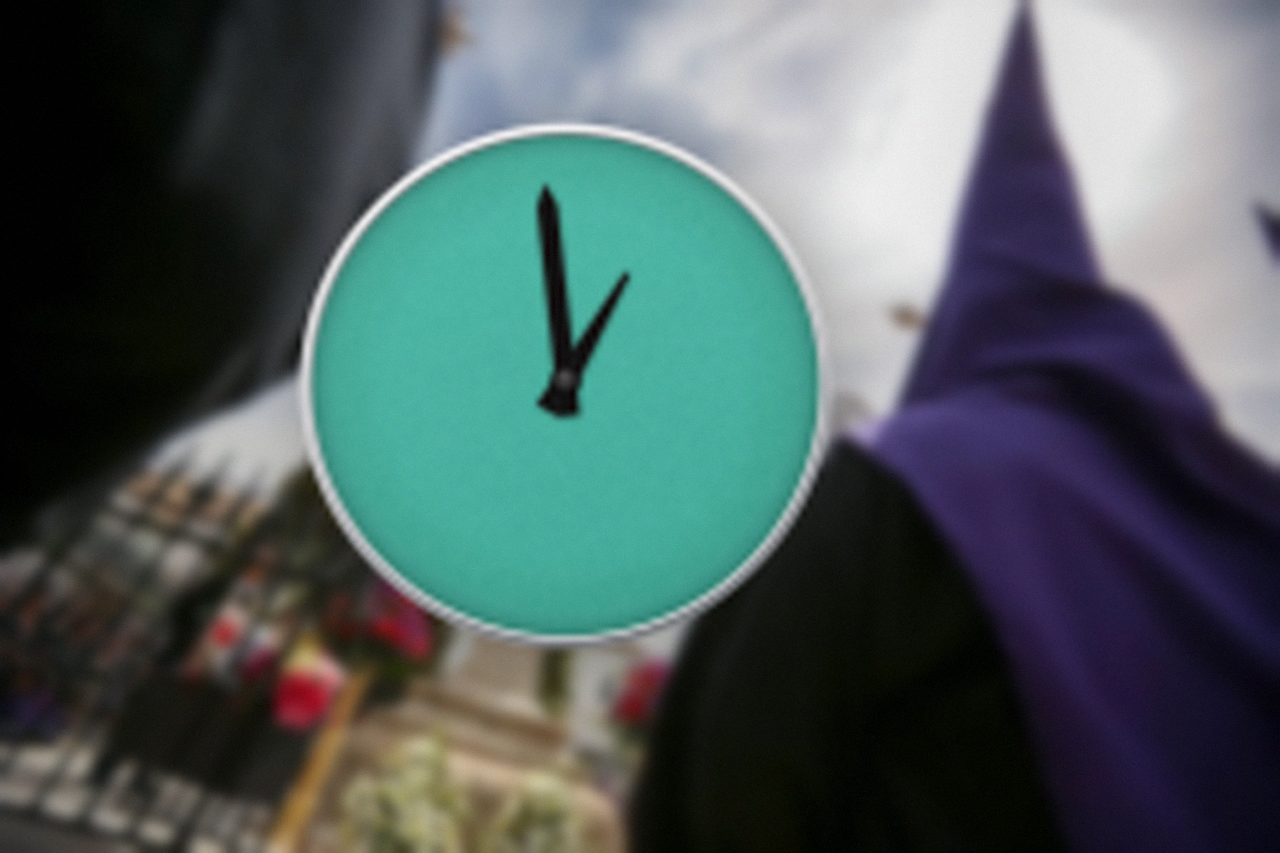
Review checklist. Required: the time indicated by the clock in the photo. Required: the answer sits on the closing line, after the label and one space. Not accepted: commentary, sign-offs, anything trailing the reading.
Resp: 12:59
